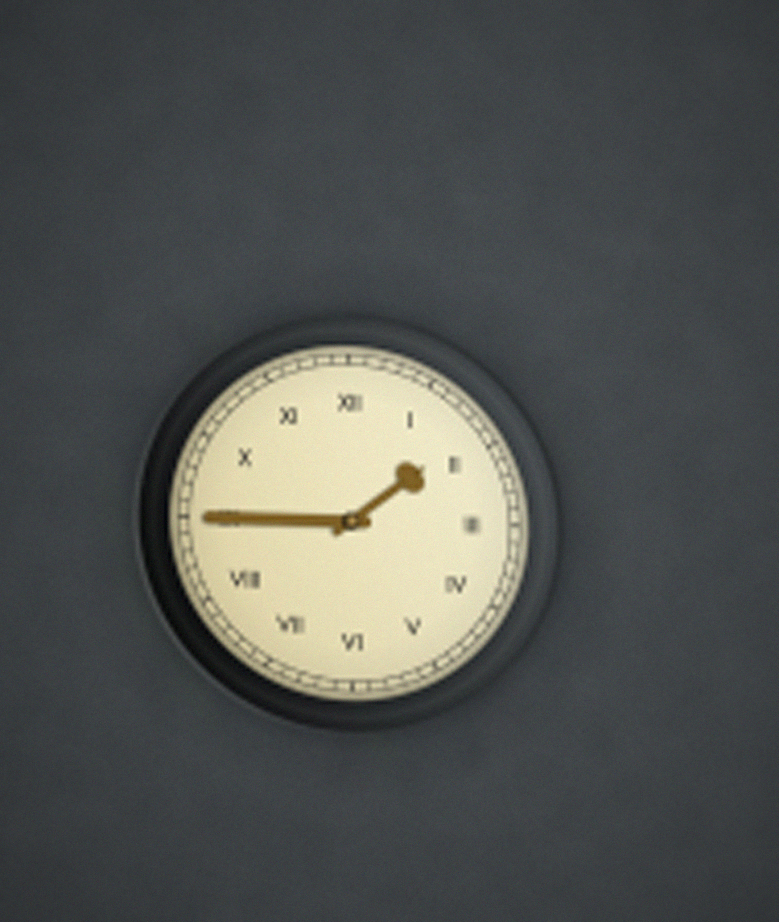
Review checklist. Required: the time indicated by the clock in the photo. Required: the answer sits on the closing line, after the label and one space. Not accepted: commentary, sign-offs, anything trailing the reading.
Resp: 1:45
